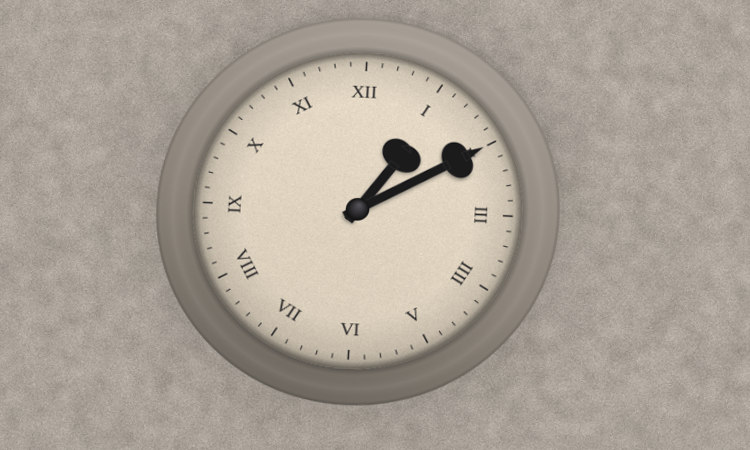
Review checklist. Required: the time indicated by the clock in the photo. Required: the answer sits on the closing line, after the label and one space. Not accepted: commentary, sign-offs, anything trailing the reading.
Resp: 1:10
